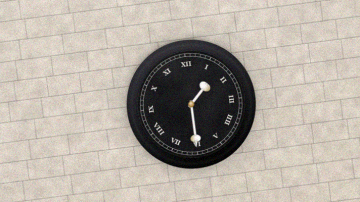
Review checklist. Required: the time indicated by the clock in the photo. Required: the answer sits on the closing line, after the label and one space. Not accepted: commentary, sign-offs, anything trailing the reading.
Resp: 1:30
